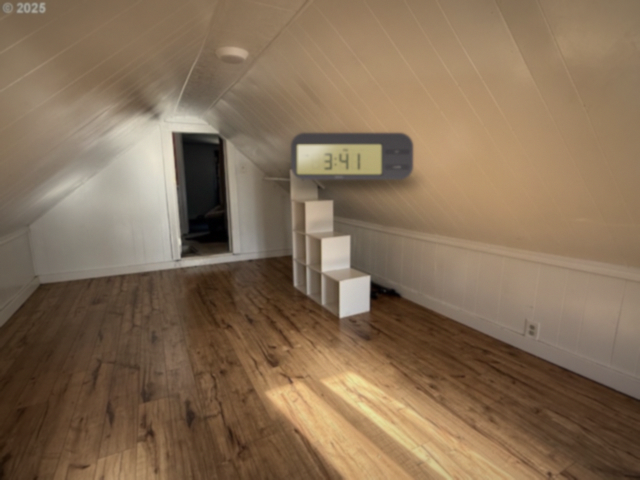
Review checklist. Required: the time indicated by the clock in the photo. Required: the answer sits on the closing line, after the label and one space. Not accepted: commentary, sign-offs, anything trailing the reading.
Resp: 3:41
